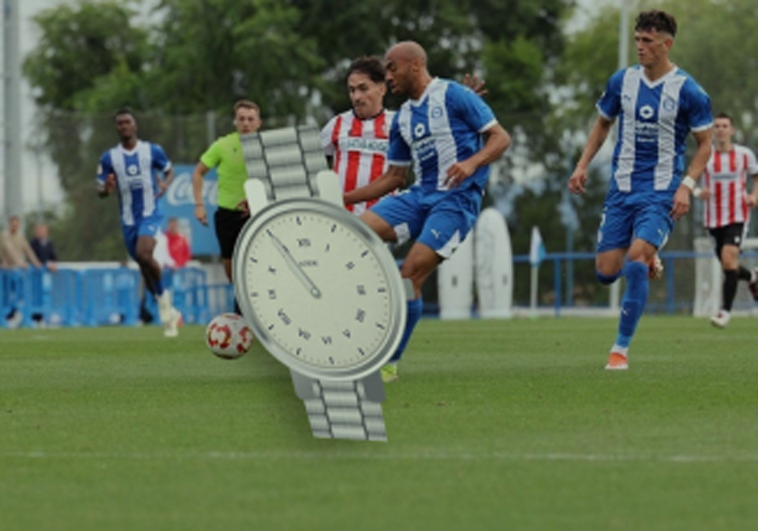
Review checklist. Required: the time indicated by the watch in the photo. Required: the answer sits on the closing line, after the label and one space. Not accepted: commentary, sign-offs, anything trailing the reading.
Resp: 10:55
